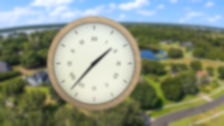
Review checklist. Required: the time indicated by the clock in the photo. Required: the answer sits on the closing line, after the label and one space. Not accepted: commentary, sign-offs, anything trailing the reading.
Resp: 1:37
